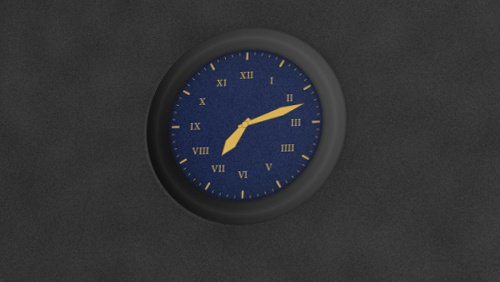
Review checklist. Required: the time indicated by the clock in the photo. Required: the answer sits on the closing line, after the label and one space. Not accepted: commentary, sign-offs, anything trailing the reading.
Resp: 7:12
